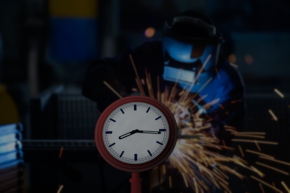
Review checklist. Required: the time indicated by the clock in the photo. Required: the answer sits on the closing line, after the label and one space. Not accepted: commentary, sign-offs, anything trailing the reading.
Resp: 8:16
